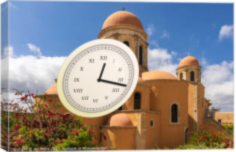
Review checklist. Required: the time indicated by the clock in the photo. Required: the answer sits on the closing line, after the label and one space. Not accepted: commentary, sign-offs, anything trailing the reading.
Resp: 12:17
